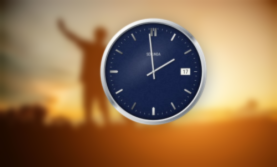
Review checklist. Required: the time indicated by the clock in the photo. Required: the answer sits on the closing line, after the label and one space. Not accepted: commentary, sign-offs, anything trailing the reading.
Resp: 1:59
